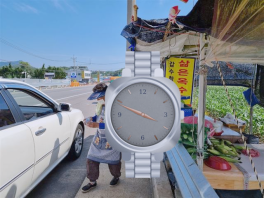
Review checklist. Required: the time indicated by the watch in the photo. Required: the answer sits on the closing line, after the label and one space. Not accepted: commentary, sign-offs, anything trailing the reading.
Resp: 3:49
